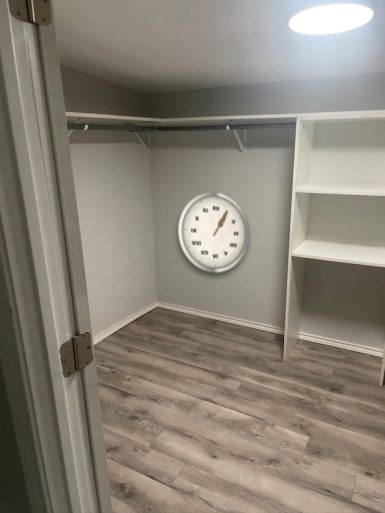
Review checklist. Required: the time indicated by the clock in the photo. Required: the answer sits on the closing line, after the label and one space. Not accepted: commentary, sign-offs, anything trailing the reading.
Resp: 1:05
